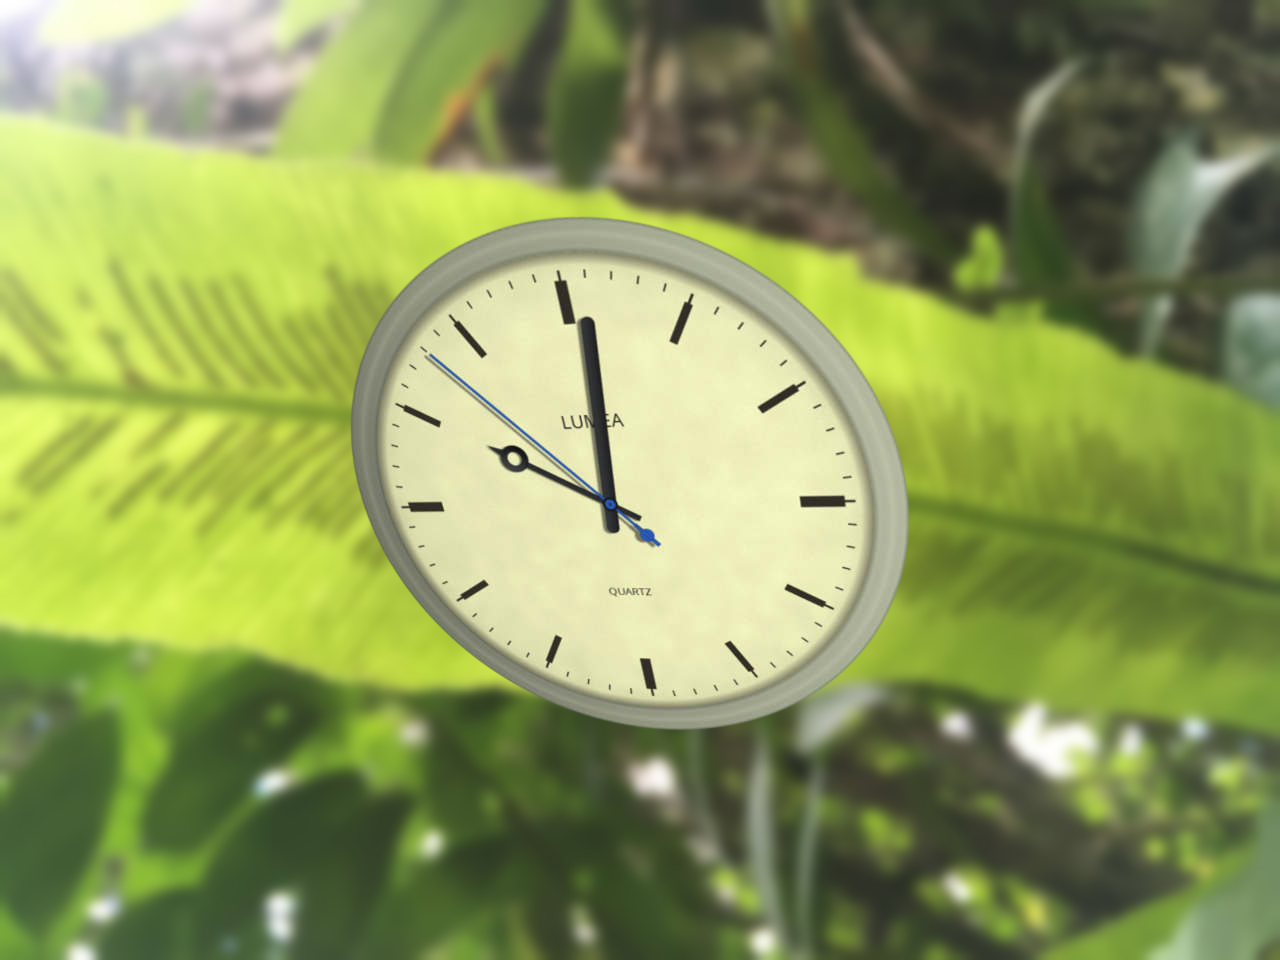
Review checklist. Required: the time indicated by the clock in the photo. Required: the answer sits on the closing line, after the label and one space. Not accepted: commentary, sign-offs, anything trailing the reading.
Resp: 10:00:53
